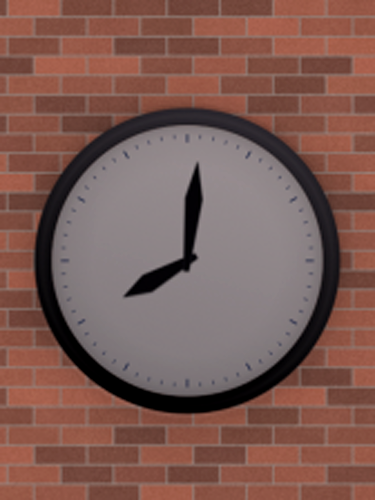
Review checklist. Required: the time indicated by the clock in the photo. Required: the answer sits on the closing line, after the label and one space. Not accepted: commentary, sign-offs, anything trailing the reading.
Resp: 8:01
